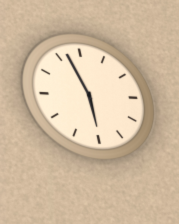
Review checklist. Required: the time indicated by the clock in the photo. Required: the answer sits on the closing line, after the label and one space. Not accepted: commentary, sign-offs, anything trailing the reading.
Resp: 5:57
